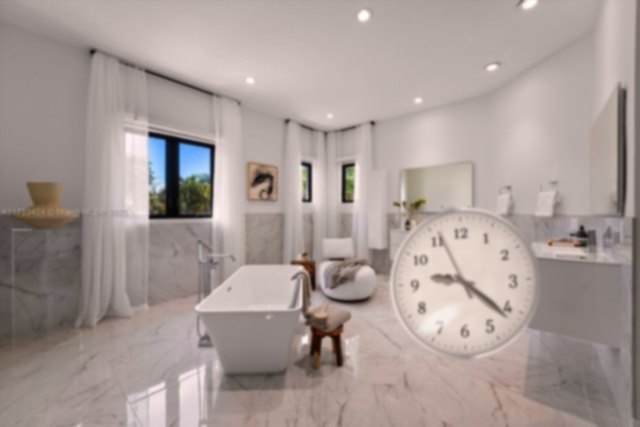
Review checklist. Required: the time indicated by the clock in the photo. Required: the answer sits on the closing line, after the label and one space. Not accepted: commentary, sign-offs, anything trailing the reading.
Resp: 9:21:56
